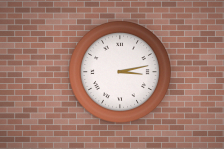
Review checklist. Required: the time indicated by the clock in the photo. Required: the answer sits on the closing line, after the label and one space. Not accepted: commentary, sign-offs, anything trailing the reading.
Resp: 3:13
